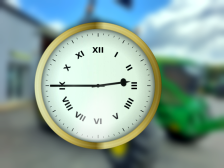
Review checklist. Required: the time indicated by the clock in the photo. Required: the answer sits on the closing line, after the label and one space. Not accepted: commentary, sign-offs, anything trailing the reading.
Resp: 2:45
